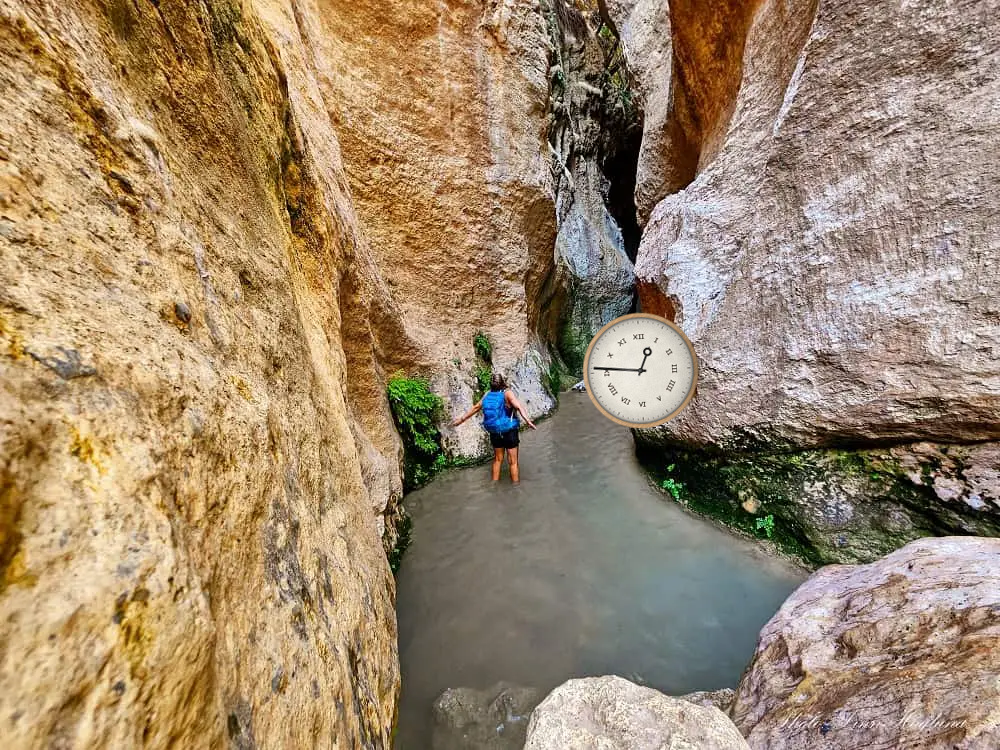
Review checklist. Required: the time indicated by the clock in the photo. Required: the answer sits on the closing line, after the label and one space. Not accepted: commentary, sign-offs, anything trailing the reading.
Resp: 12:46
